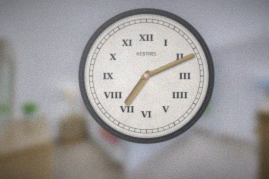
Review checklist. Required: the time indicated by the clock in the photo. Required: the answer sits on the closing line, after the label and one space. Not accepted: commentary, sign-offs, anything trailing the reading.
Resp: 7:11
